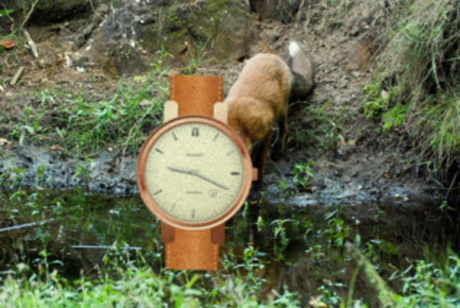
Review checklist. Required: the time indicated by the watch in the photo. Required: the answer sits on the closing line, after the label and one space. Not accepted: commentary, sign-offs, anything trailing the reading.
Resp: 9:19
